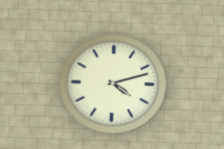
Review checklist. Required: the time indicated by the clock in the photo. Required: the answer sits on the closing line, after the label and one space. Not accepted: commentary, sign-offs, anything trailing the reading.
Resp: 4:12
